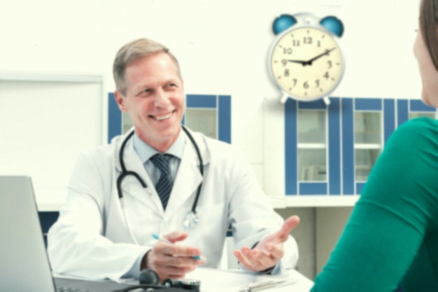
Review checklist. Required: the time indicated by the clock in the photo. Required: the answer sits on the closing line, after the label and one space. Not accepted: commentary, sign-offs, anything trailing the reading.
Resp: 9:10
